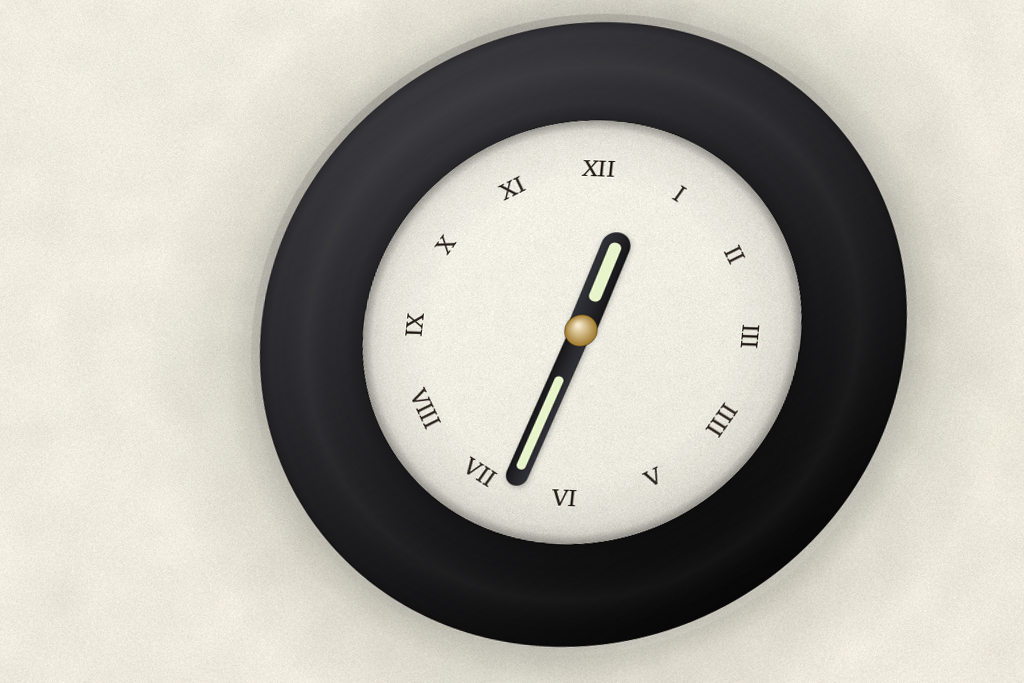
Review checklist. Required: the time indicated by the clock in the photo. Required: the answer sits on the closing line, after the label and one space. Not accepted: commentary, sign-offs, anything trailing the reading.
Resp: 12:33
